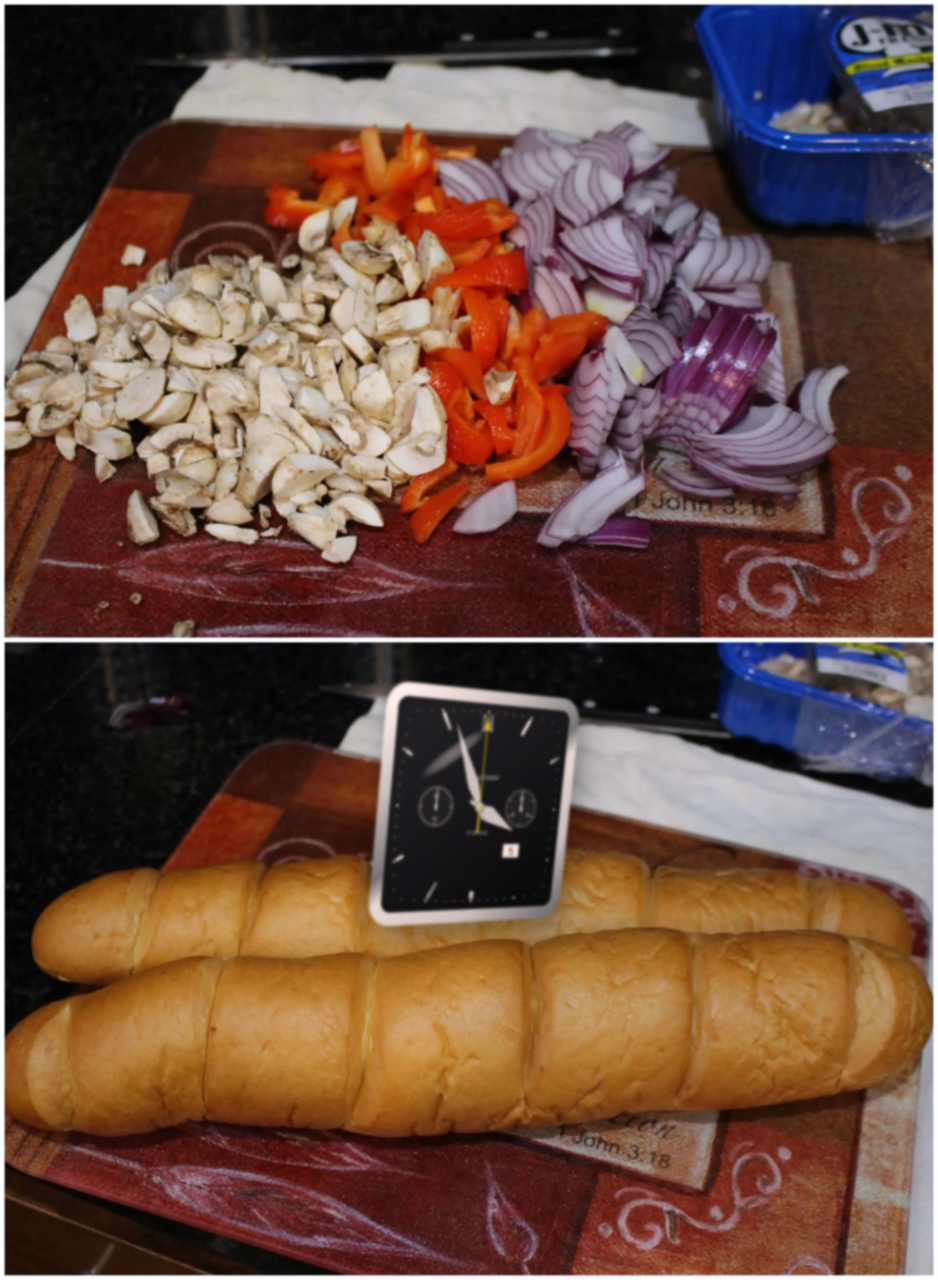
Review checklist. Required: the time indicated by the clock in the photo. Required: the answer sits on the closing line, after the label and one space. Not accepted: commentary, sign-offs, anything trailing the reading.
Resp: 3:56
